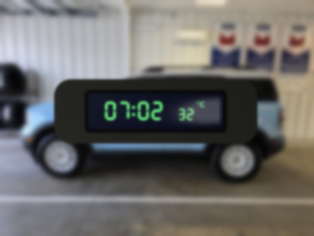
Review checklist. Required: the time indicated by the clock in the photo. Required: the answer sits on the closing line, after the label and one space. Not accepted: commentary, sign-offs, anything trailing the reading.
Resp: 7:02
